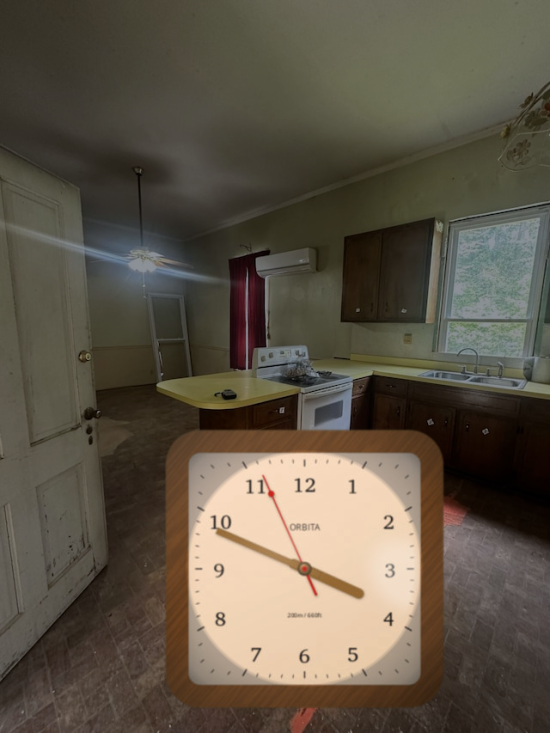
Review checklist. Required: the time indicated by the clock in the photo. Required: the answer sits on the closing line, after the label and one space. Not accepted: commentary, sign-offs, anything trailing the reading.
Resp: 3:48:56
